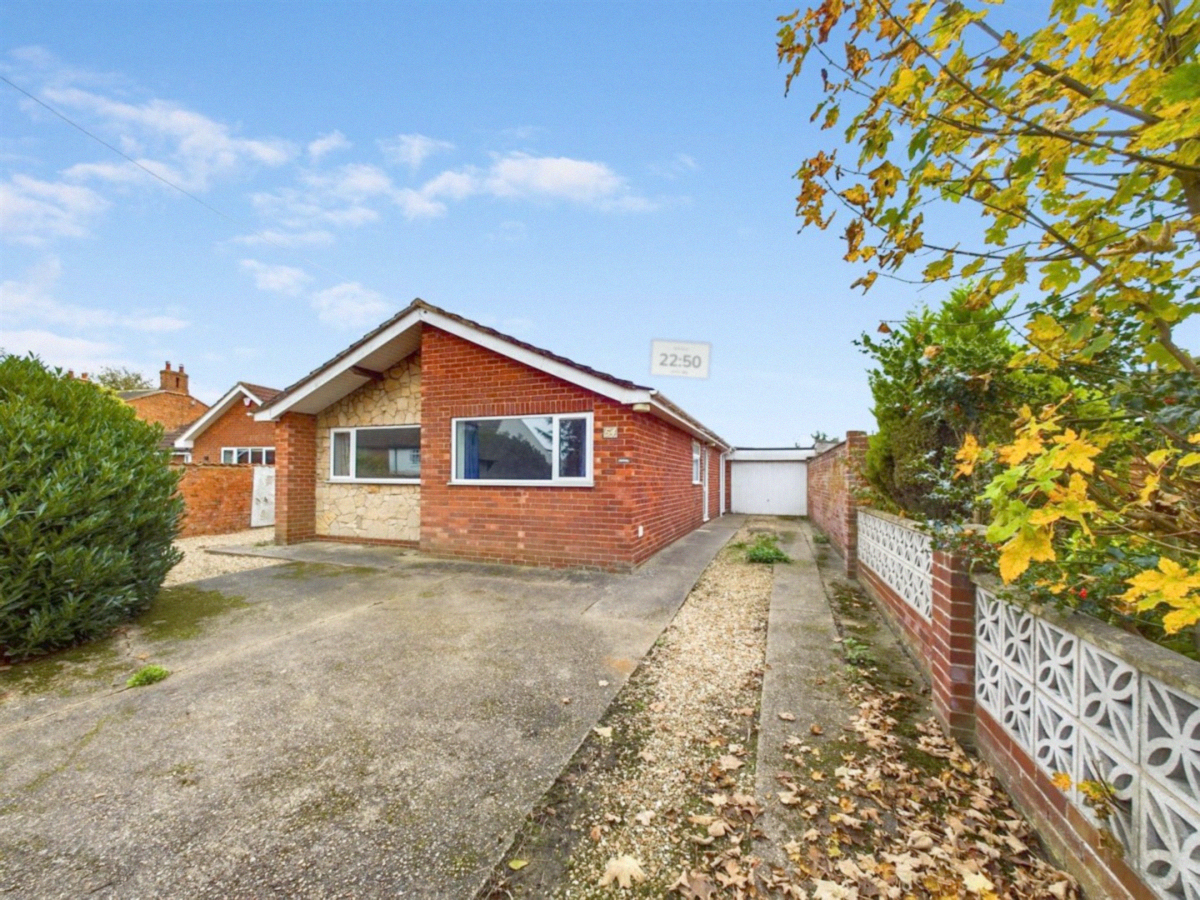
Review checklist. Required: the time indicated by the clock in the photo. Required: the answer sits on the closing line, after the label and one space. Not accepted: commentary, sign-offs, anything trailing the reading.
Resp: 22:50
